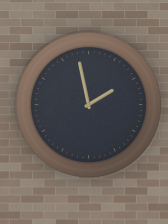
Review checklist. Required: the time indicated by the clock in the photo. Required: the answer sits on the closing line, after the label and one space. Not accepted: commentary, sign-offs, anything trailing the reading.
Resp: 1:58
